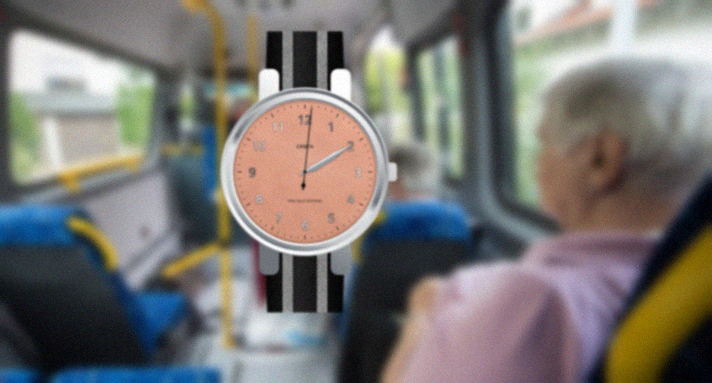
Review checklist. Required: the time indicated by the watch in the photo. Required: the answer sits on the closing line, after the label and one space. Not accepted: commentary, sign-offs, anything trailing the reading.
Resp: 2:10:01
